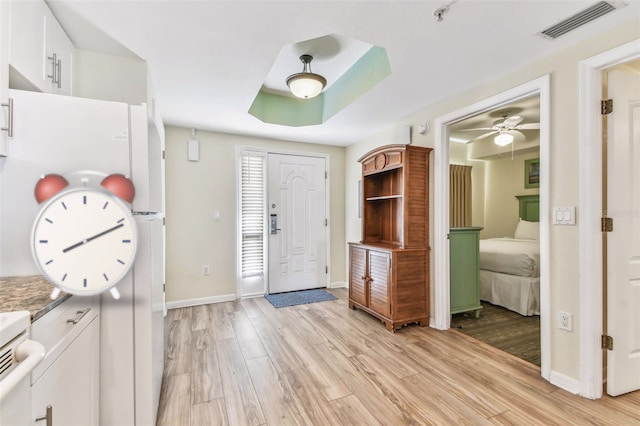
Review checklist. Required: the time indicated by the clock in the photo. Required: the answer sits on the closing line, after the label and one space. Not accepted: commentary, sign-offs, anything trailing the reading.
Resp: 8:11
